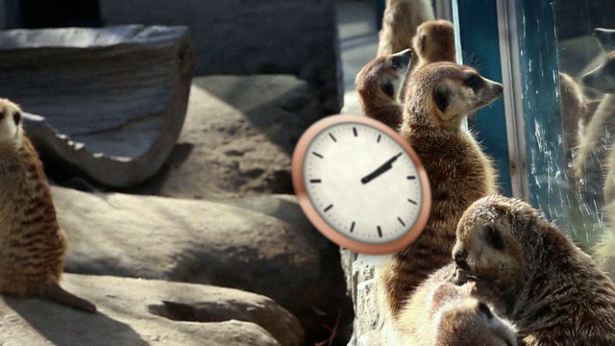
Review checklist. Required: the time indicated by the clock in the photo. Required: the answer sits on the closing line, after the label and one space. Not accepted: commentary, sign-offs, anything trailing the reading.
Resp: 2:10
